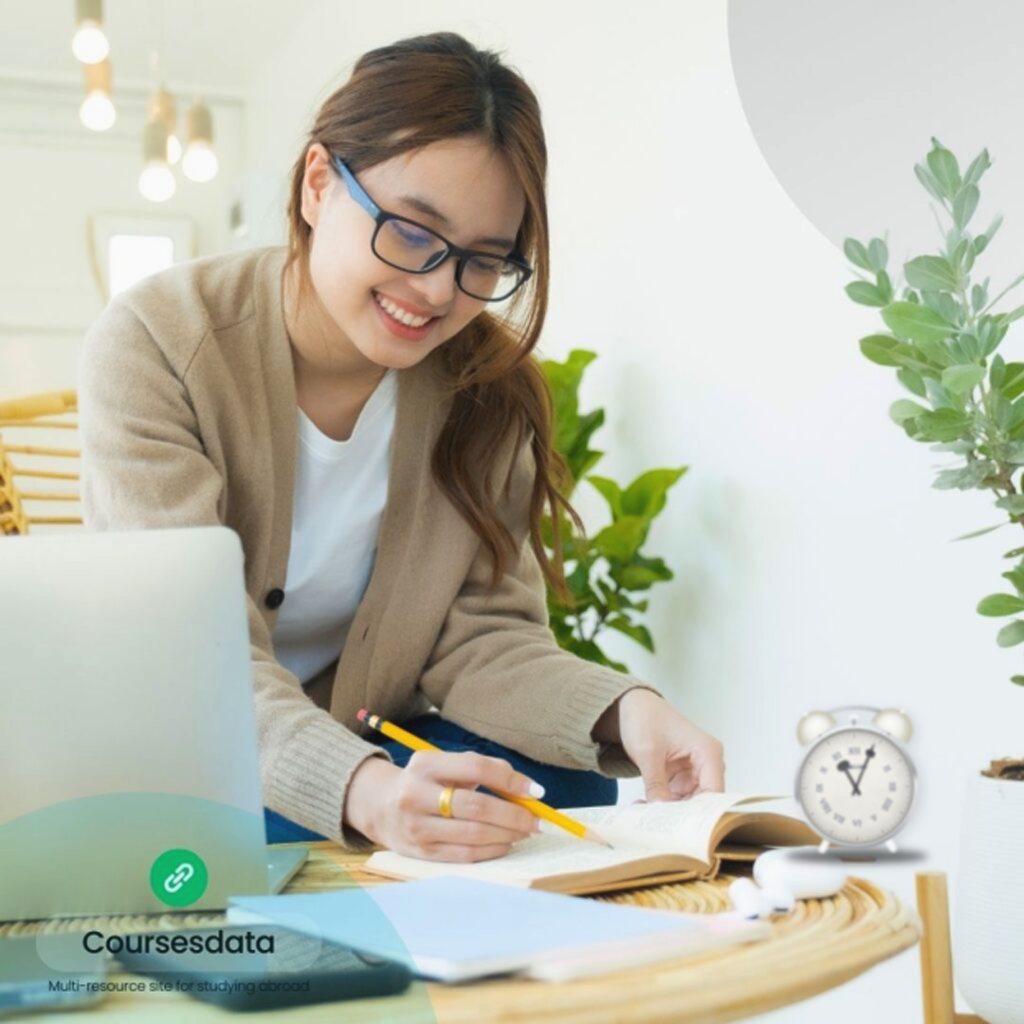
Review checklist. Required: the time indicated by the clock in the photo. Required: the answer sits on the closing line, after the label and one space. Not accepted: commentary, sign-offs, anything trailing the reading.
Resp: 11:04
